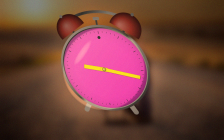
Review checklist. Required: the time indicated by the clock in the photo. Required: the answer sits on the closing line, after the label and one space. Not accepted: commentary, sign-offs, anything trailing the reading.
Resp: 9:17
